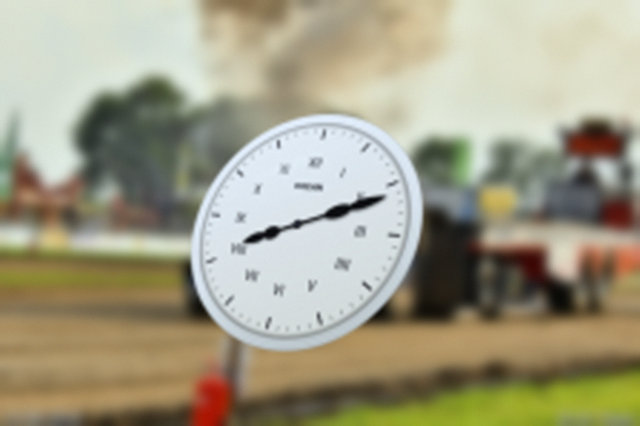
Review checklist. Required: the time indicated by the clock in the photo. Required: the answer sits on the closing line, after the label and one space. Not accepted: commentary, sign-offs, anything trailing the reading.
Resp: 8:11
